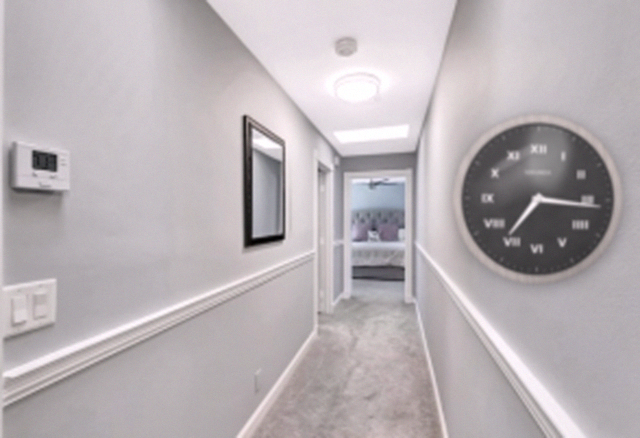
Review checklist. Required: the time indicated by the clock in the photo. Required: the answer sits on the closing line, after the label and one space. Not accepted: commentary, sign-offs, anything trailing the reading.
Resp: 7:16
